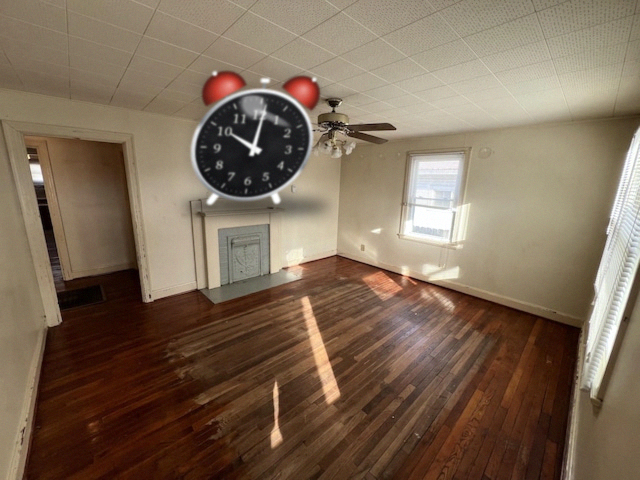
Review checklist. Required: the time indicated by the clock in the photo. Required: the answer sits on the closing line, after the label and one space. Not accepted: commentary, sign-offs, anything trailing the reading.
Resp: 10:01
